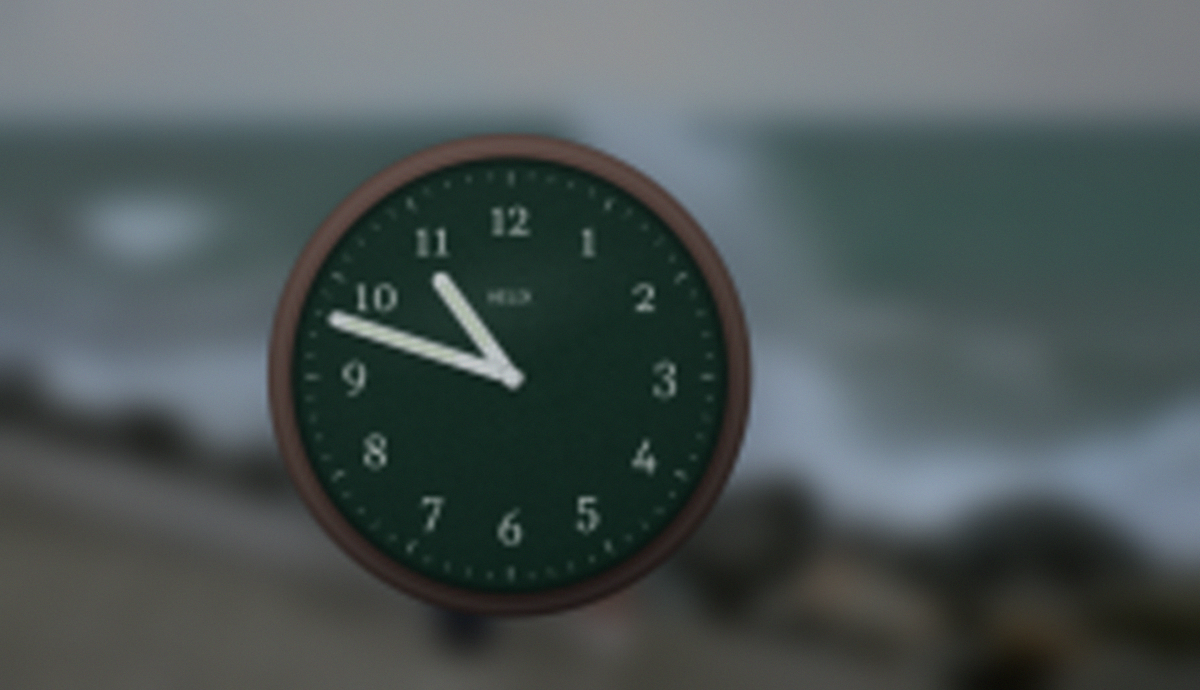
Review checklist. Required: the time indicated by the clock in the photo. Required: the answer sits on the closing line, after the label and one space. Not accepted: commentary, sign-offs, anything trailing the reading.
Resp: 10:48
